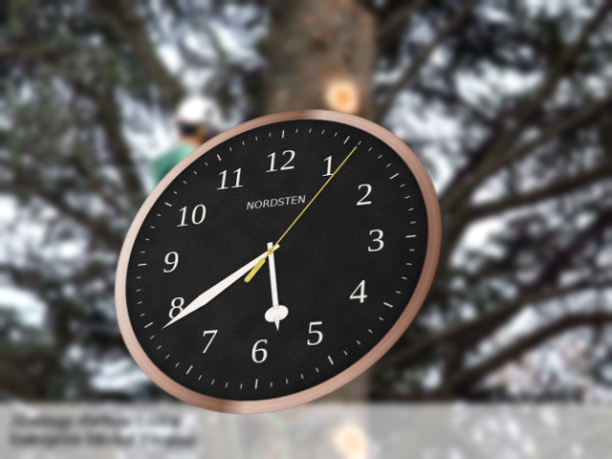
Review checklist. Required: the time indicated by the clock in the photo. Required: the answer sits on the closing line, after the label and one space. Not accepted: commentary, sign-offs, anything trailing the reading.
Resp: 5:39:06
